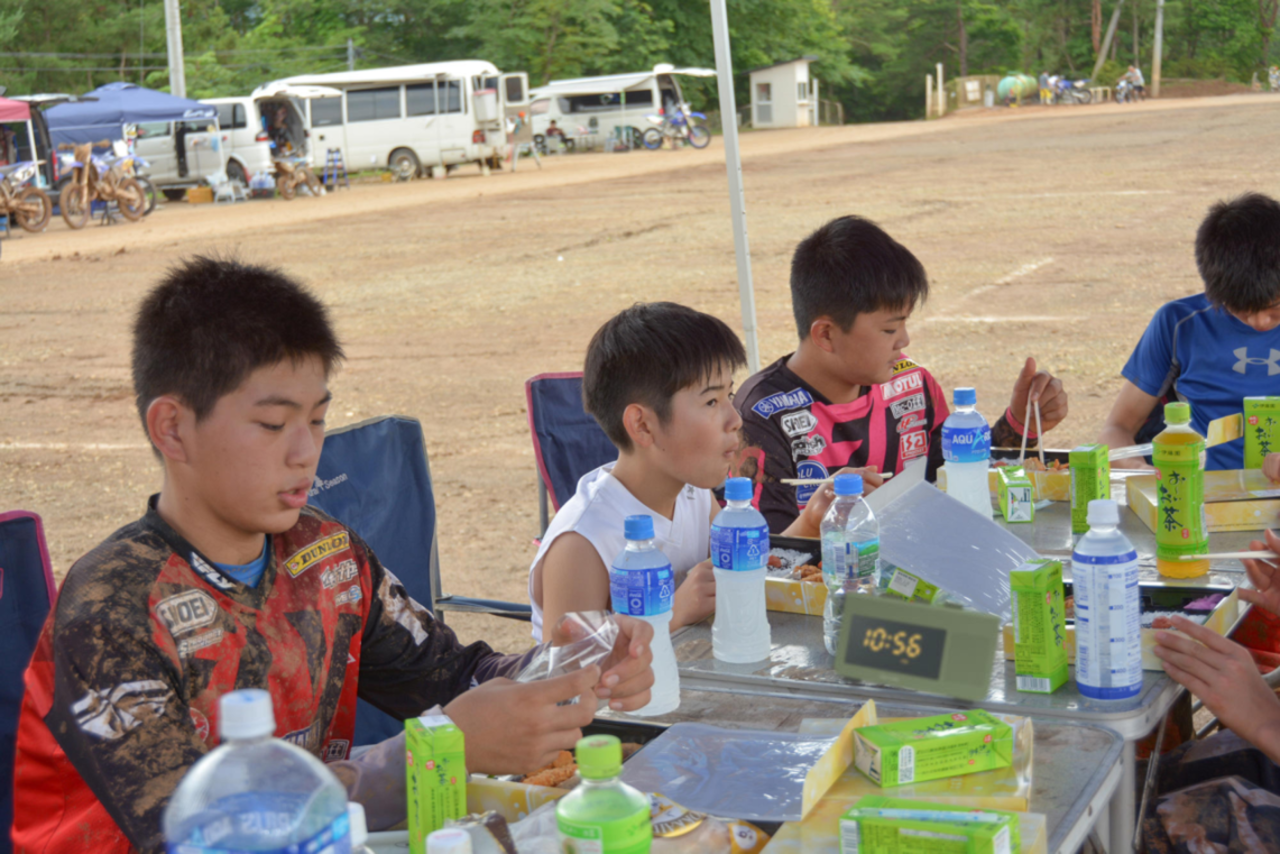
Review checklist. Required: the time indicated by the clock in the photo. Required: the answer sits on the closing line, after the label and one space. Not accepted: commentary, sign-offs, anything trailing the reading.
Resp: 10:56
